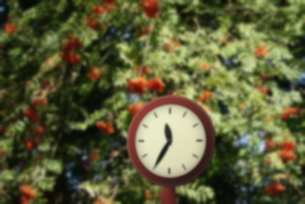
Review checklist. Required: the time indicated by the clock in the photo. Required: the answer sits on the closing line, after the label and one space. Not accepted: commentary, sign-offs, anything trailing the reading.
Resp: 11:35
